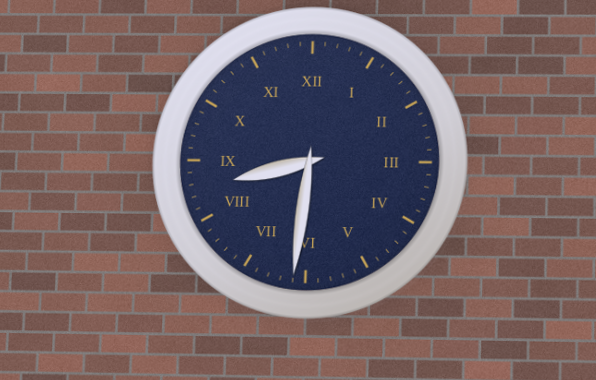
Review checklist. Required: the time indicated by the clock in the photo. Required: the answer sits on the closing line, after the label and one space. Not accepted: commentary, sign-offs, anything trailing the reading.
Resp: 8:31
